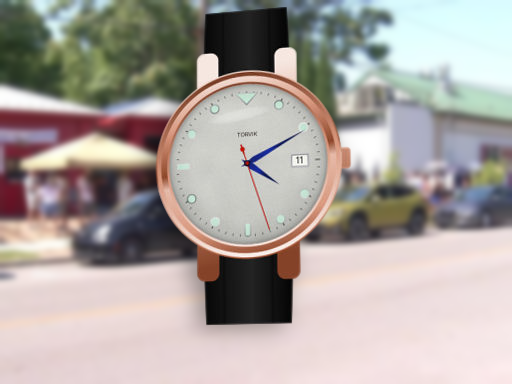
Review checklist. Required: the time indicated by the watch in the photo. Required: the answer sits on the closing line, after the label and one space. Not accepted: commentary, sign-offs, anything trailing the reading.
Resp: 4:10:27
